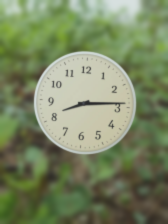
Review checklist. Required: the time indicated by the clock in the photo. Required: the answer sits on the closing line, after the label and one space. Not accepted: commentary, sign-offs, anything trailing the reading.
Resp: 8:14
